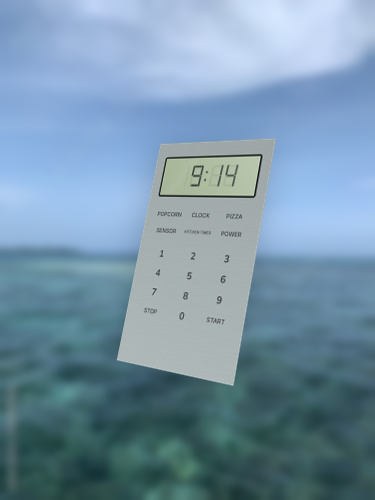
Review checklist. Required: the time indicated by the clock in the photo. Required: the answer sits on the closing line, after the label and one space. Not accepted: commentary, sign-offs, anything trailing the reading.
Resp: 9:14
